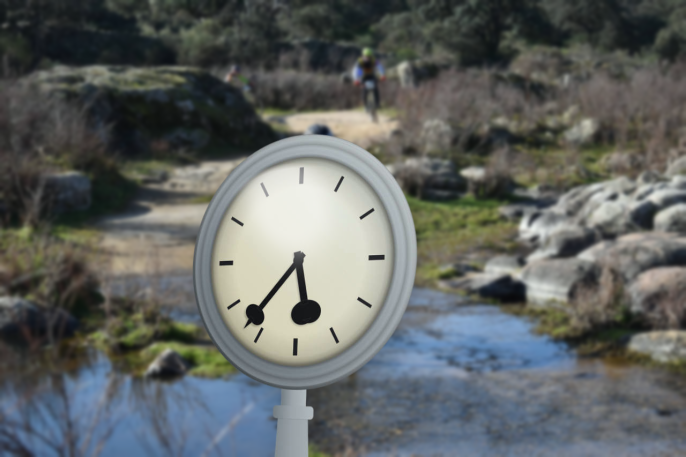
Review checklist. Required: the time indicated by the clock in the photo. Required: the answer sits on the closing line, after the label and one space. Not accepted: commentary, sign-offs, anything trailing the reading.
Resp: 5:37
